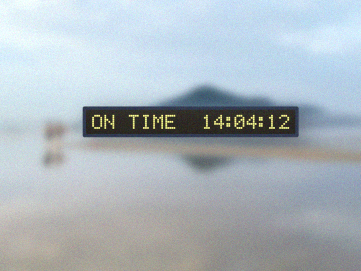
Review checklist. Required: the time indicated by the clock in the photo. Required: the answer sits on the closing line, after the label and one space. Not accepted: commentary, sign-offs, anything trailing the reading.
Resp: 14:04:12
